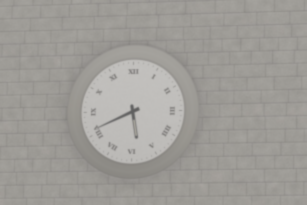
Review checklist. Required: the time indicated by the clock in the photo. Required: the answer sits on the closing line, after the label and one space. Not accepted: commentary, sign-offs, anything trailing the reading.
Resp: 5:41
